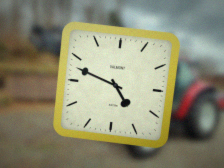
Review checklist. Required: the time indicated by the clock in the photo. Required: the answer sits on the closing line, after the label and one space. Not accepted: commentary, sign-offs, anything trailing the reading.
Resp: 4:48
